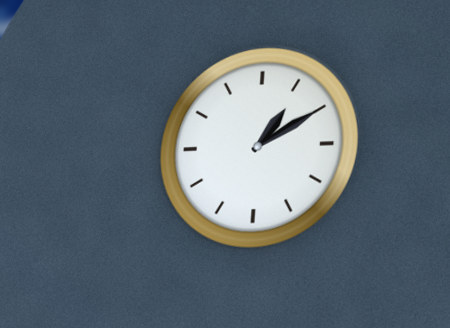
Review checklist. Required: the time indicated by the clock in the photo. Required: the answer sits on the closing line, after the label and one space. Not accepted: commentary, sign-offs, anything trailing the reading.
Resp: 1:10
